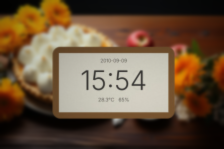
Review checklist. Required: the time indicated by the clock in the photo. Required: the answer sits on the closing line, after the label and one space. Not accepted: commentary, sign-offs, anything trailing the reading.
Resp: 15:54
